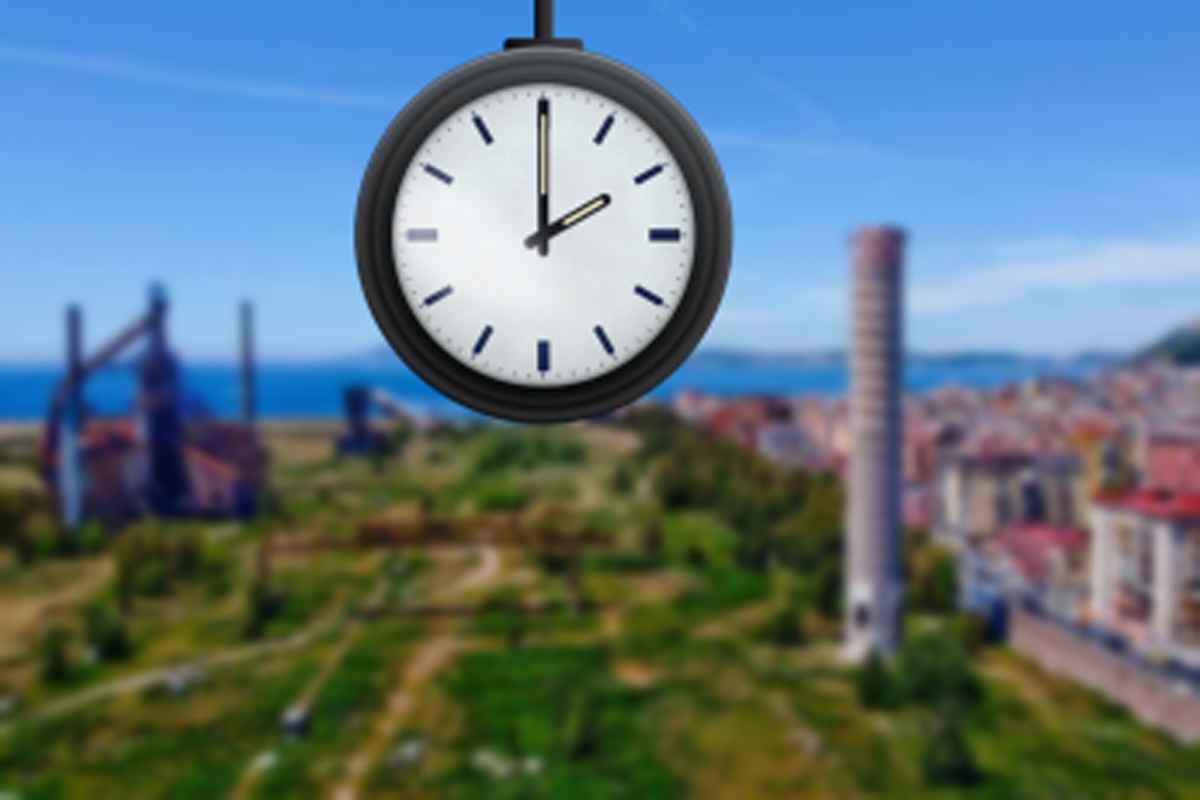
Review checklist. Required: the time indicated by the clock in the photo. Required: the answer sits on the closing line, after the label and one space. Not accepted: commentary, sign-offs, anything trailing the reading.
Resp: 2:00
